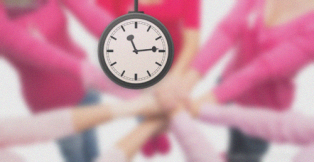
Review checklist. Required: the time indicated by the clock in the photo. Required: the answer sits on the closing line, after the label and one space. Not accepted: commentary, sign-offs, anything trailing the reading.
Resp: 11:14
